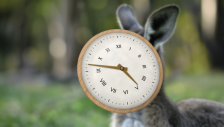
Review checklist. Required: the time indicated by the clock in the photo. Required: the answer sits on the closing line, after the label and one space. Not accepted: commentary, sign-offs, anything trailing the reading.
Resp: 4:47
